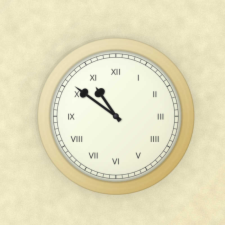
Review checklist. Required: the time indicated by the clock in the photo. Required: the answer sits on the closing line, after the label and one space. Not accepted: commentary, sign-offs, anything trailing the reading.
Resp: 10:51
